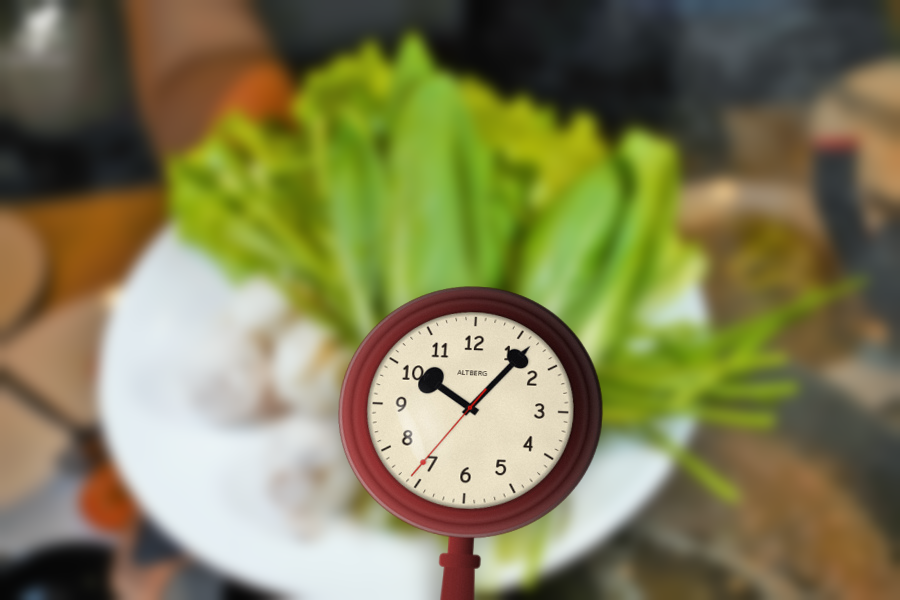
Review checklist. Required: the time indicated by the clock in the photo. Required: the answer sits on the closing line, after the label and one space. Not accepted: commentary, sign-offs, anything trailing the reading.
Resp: 10:06:36
